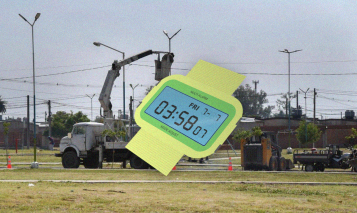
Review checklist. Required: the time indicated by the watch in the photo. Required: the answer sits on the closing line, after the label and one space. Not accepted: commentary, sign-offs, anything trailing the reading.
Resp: 3:58:07
